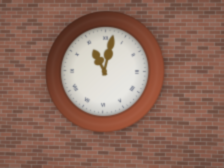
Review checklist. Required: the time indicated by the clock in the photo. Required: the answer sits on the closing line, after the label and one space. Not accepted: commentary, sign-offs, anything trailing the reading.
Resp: 11:02
